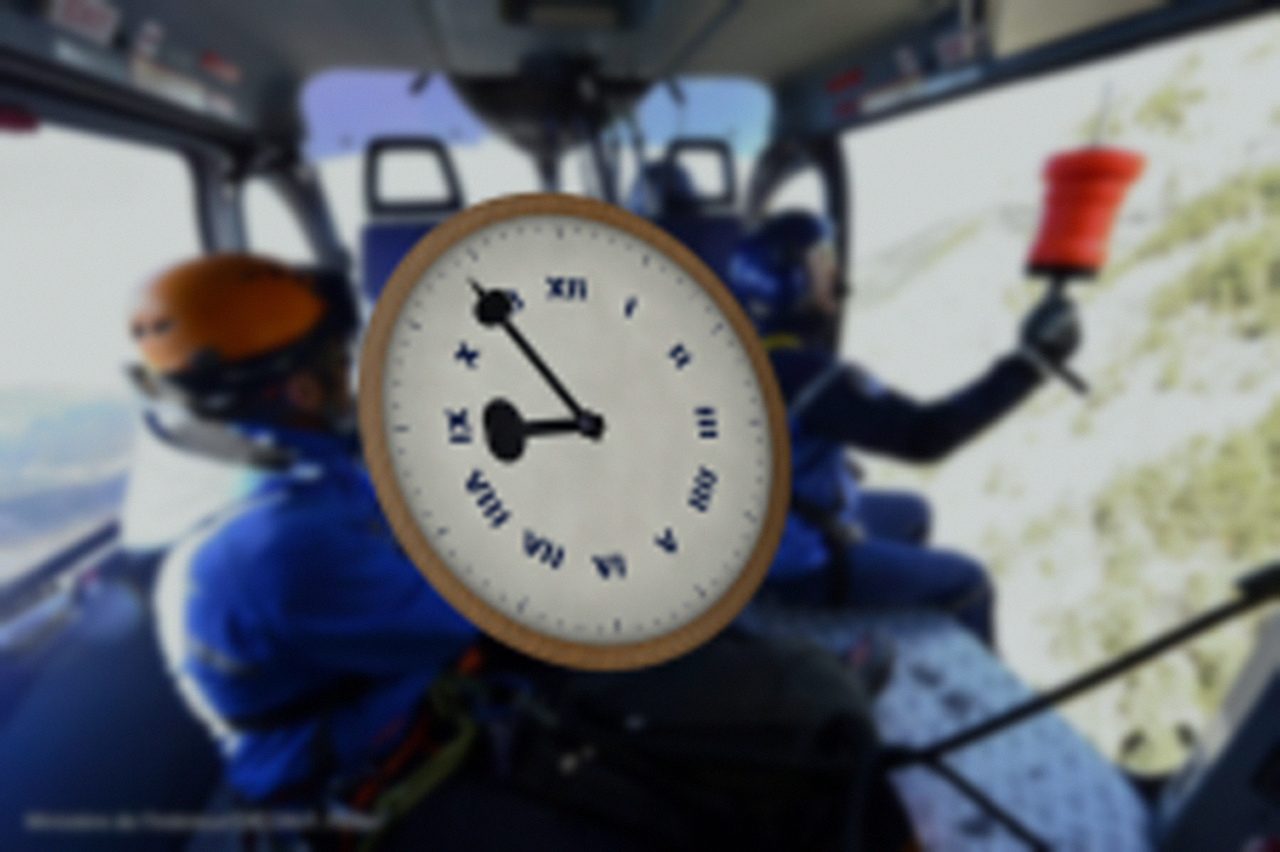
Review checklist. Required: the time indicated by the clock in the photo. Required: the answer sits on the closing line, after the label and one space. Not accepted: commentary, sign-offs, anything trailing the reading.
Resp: 8:54
